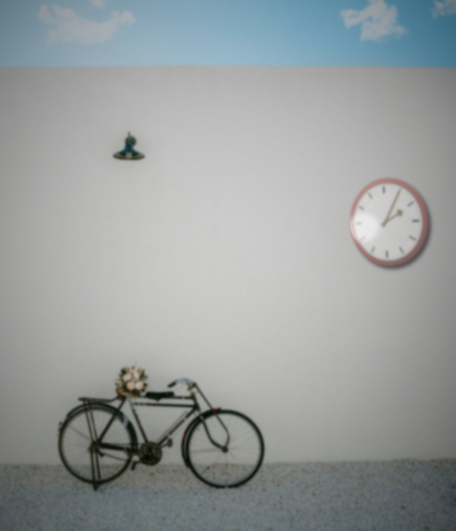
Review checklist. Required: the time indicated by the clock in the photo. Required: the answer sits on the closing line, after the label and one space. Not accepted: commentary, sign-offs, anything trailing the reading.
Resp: 2:05
